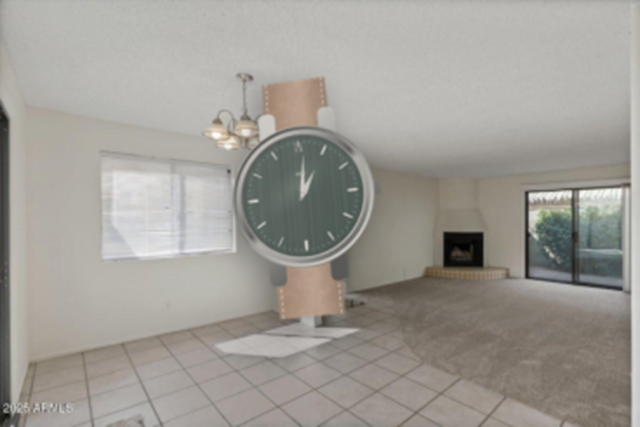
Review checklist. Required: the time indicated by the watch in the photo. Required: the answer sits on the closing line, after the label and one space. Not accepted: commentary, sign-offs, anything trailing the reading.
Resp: 1:01
